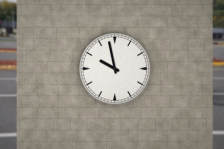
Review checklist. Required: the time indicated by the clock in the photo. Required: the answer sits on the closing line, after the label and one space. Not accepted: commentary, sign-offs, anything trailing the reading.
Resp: 9:58
